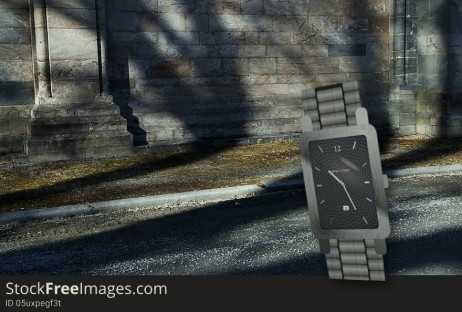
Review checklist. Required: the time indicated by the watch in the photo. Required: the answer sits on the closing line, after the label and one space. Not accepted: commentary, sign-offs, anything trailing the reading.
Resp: 10:26
